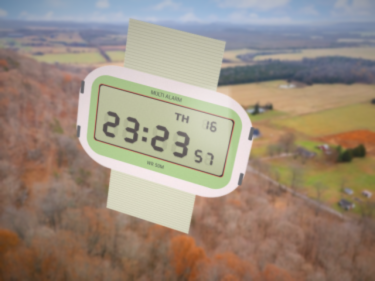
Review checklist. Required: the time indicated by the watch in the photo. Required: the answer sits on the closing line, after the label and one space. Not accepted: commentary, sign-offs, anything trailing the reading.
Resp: 23:23:57
